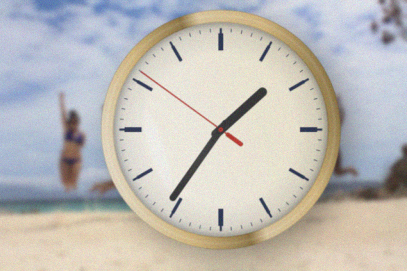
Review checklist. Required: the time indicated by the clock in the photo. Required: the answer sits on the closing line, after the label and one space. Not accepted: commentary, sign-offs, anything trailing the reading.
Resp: 1:35:51
